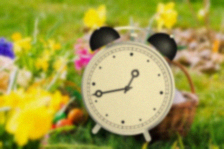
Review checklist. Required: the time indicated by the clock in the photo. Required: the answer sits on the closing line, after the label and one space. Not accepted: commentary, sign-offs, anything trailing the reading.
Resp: 12:42
